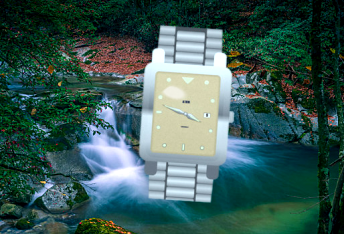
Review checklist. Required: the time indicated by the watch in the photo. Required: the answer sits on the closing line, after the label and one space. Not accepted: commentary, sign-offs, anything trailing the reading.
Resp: 3:48
